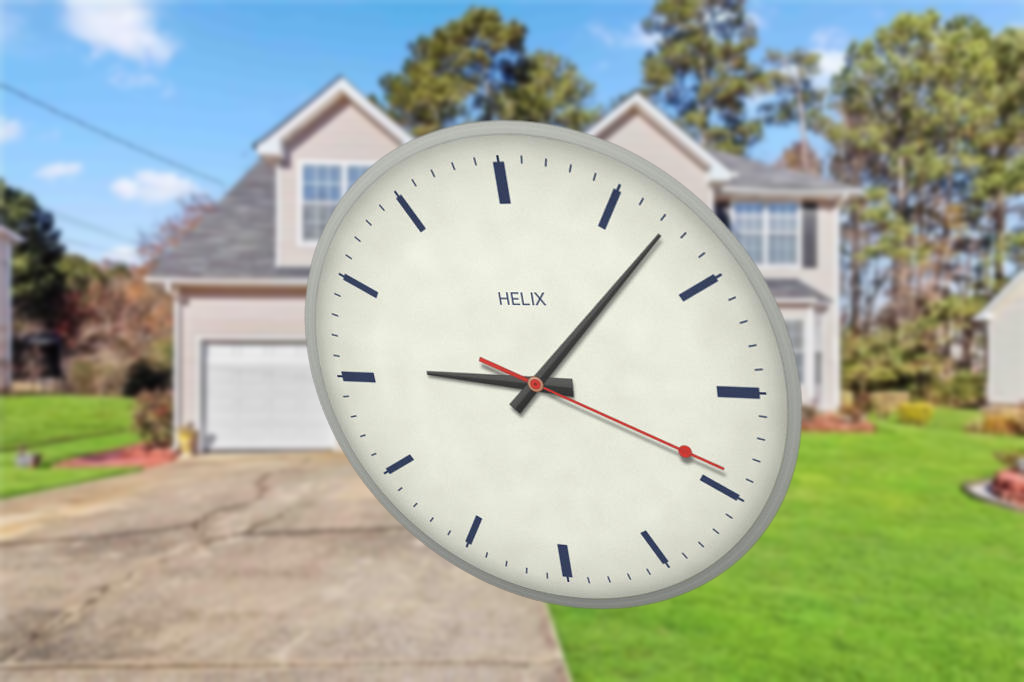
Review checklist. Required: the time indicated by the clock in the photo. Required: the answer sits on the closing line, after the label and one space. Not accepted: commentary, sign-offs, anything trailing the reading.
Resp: 9:07:19
